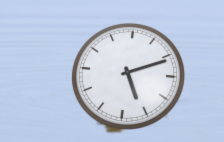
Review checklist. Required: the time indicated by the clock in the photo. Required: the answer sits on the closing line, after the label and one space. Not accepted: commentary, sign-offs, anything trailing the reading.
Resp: 5:11
